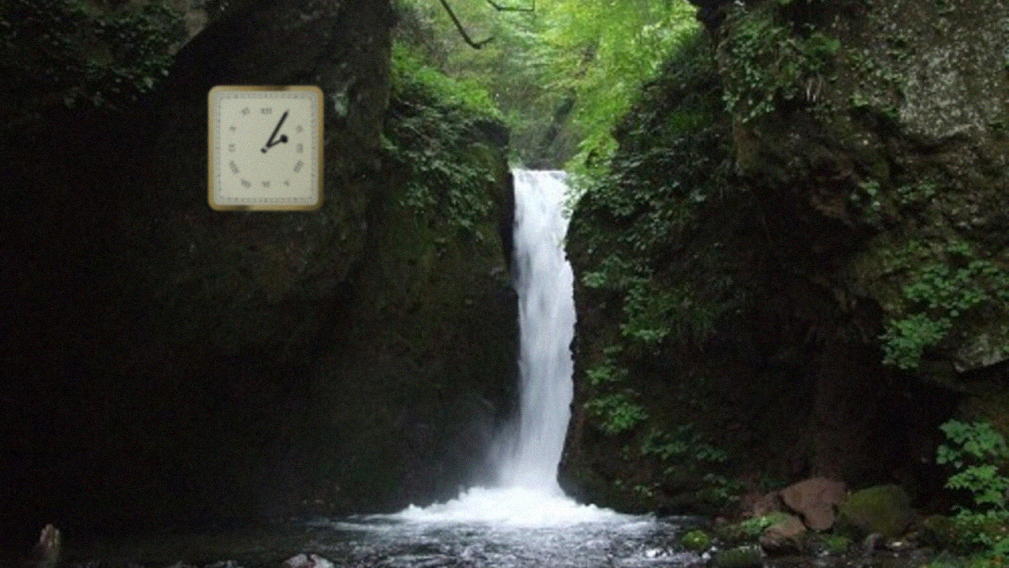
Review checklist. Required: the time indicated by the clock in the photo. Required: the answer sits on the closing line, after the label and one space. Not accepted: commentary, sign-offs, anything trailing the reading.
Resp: 2:05
